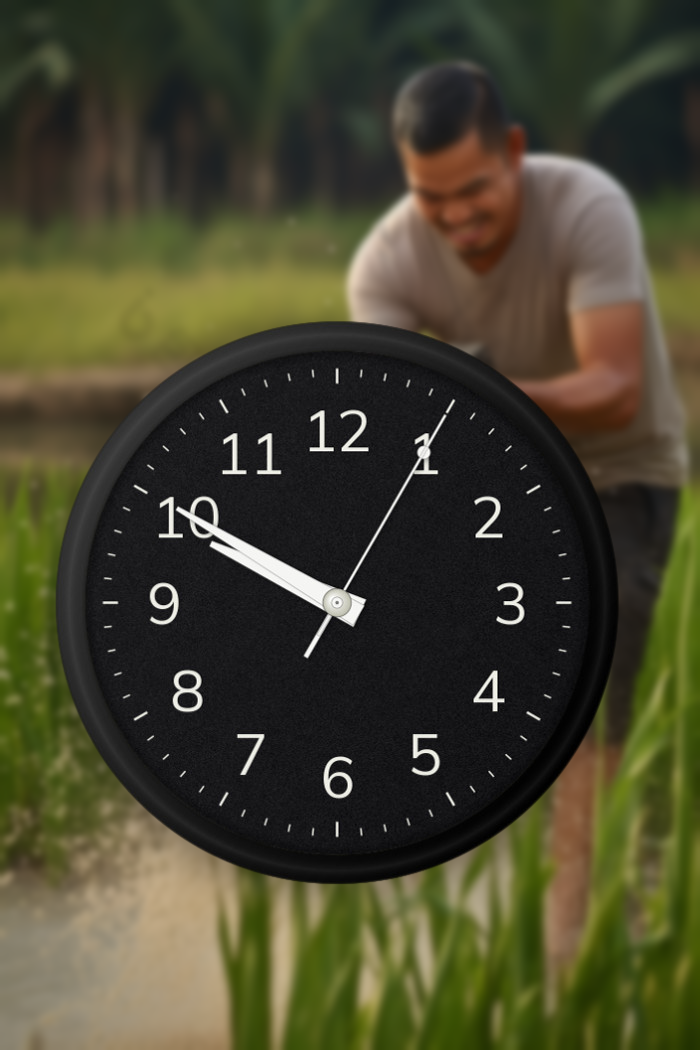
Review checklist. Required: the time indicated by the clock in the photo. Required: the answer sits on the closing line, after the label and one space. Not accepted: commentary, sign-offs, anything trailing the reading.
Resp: 9:50:05
